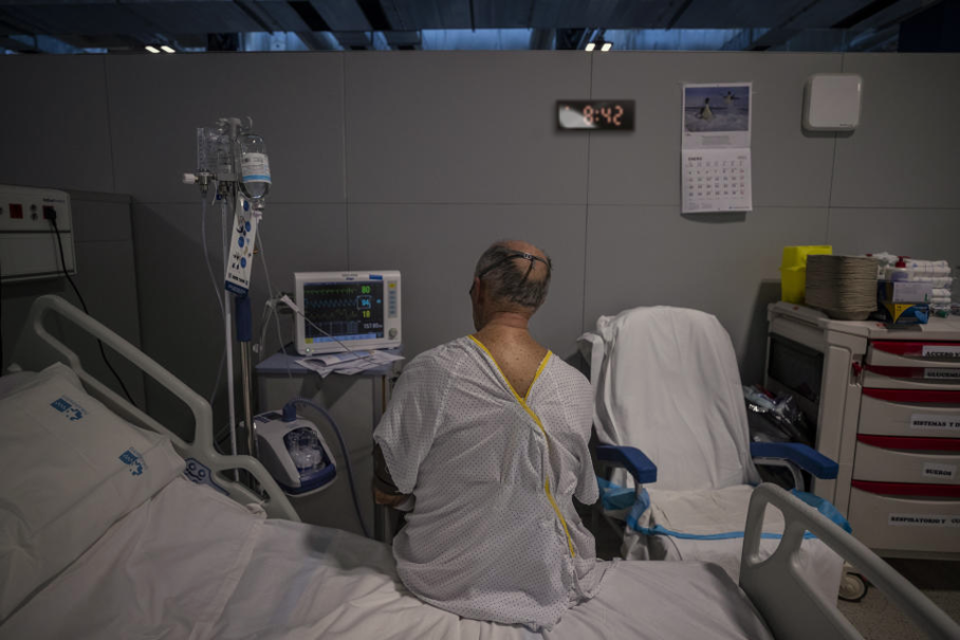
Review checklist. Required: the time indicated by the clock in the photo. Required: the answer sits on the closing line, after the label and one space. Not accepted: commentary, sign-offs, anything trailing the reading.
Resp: 8:42
